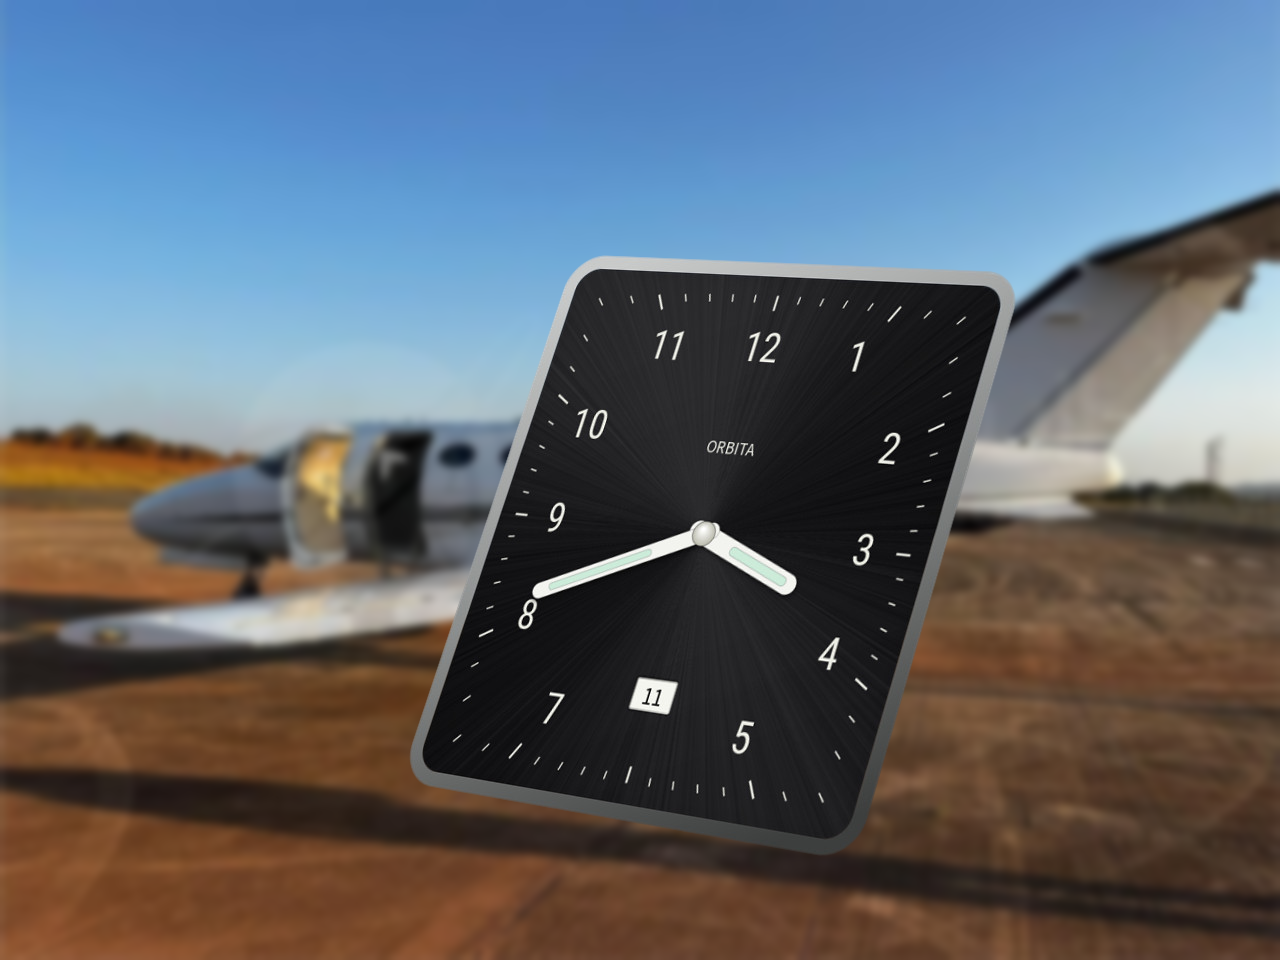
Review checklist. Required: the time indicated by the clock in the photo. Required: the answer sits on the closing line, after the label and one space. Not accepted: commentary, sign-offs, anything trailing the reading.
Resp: 3:41
